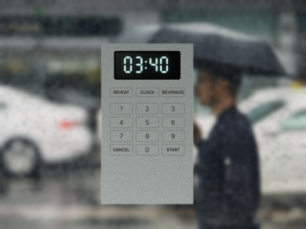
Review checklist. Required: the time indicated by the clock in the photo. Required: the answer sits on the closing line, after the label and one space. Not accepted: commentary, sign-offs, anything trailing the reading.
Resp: 3:40
